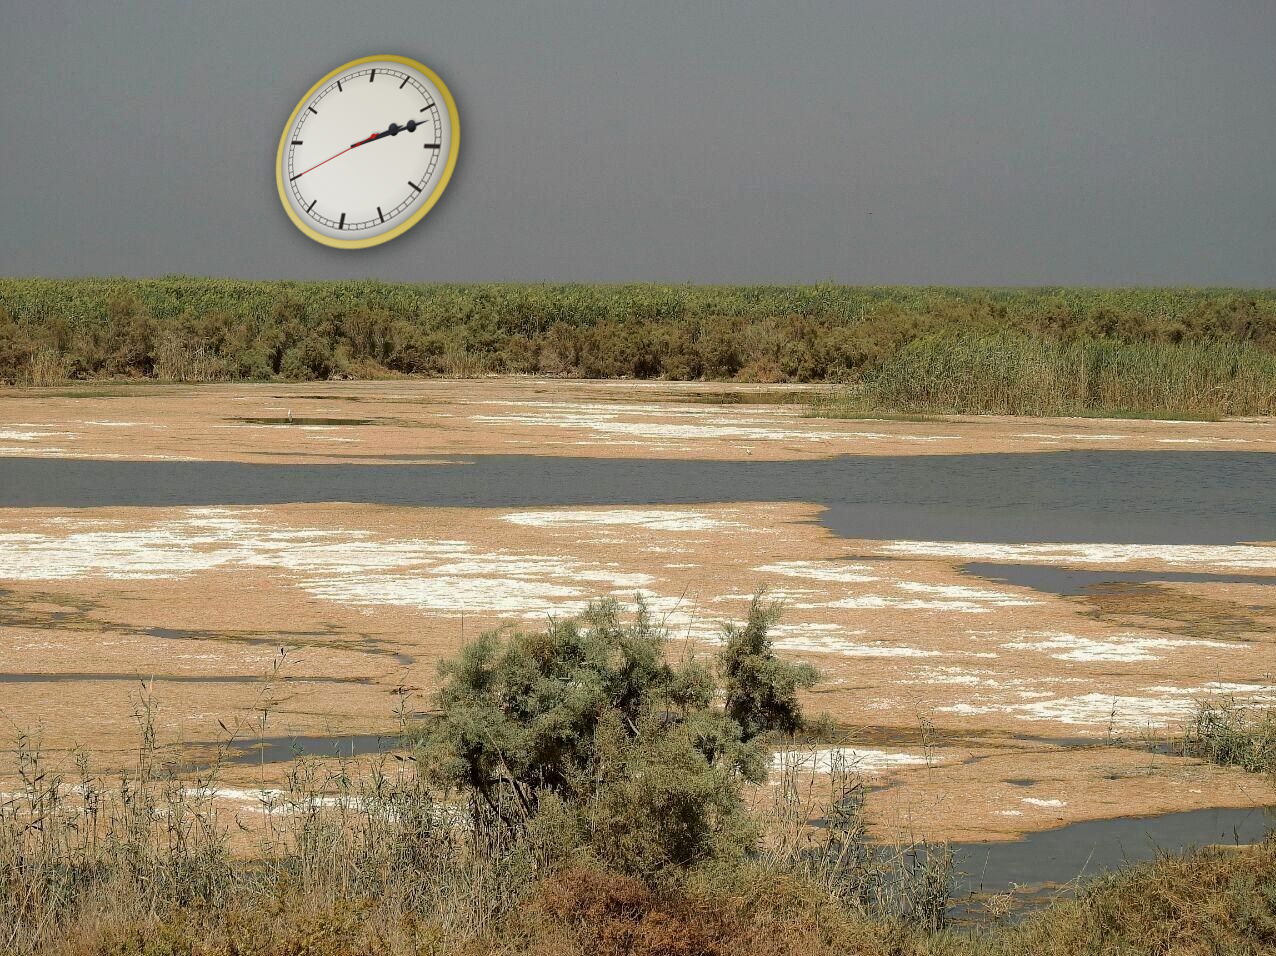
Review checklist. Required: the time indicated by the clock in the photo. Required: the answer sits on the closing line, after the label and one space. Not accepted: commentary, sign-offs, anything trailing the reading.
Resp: 2:11:40
